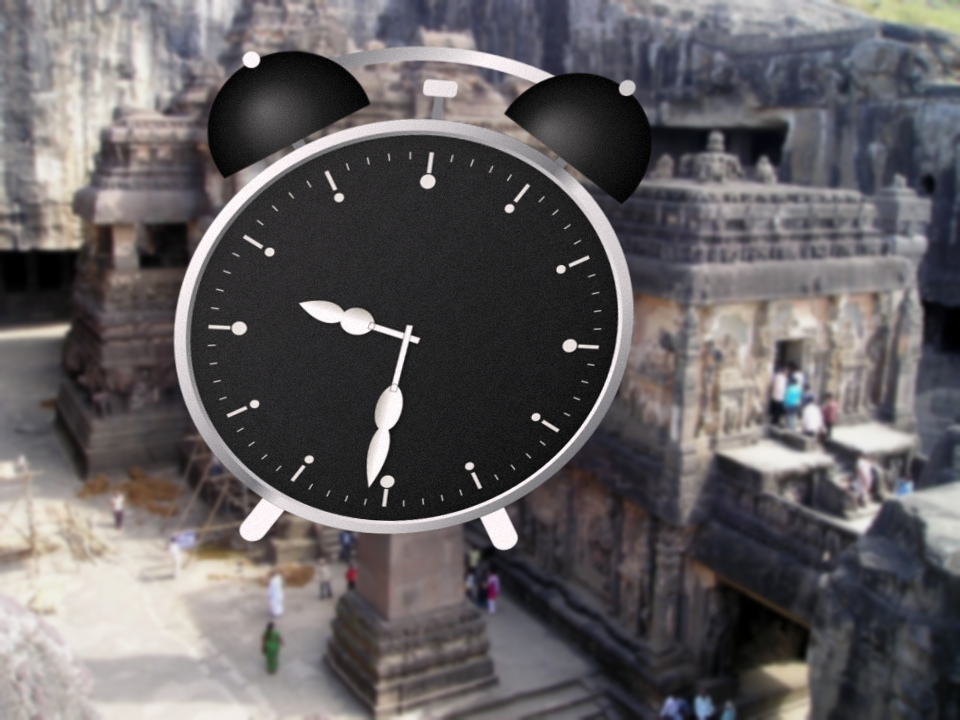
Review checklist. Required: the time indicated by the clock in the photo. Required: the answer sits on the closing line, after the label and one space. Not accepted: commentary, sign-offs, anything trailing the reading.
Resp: 9:31
